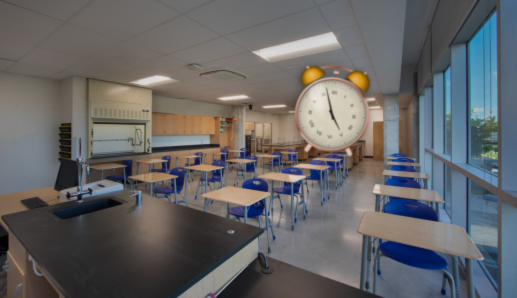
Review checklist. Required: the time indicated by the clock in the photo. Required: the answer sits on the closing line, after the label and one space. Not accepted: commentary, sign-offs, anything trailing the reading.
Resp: 4:57
